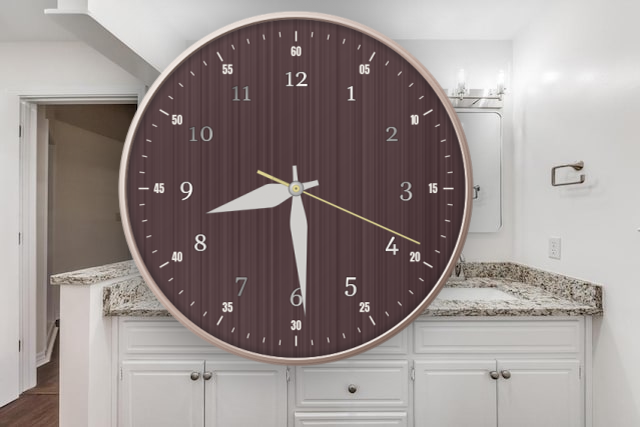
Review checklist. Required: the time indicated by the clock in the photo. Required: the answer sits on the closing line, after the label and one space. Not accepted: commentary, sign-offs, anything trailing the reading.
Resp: 8:29:19
